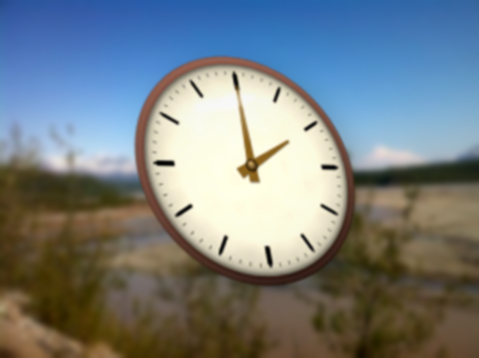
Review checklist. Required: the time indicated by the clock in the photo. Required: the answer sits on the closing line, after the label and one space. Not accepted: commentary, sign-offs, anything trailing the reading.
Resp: 2:00
